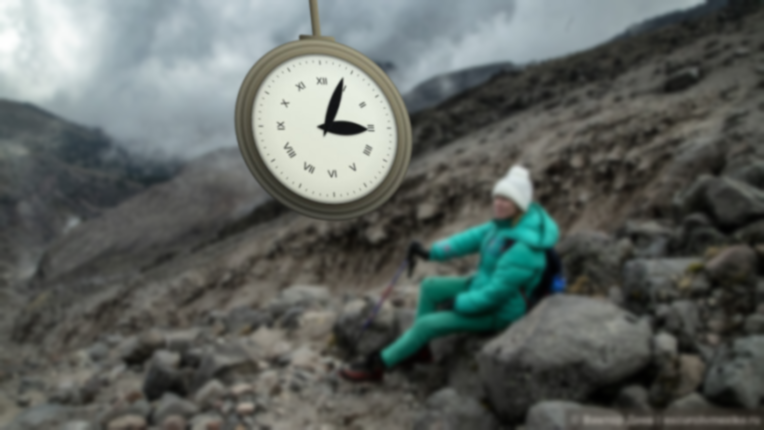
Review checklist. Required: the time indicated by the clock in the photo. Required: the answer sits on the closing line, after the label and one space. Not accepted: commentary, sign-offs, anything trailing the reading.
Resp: 3:04
